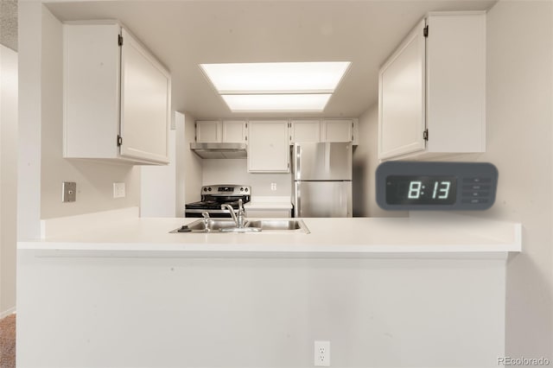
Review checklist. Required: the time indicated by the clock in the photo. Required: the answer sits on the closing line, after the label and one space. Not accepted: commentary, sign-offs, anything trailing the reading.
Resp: 8:13
